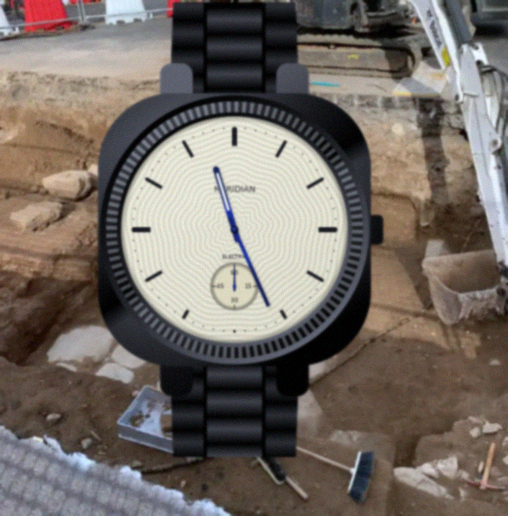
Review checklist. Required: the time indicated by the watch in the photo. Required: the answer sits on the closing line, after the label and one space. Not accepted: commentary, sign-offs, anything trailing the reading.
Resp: 11:26
